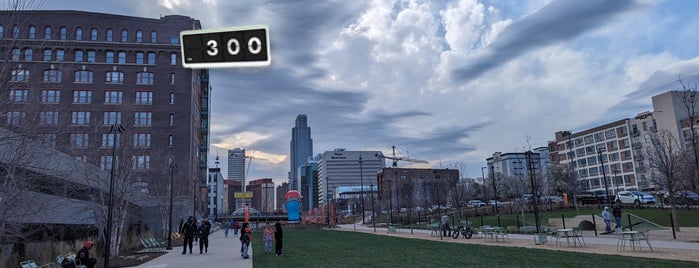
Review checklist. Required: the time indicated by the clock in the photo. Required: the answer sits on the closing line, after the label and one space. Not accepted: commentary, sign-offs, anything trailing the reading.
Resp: 3:00
